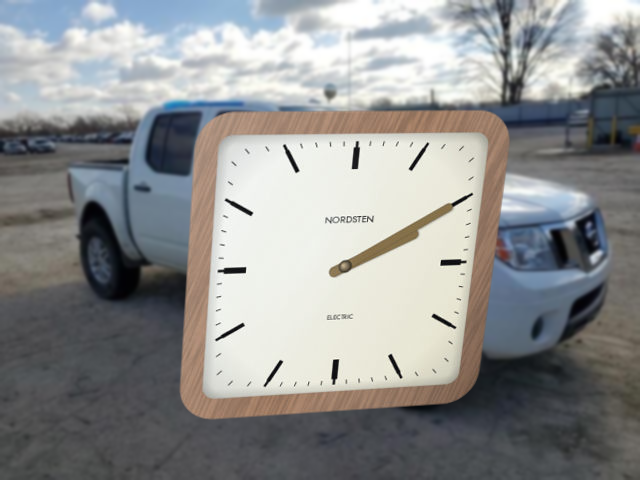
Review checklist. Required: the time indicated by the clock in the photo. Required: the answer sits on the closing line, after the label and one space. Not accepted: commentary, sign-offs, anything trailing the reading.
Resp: 2:10
